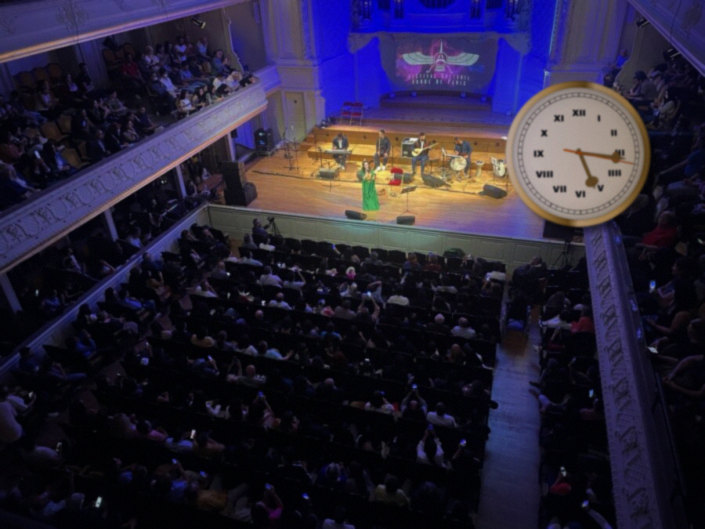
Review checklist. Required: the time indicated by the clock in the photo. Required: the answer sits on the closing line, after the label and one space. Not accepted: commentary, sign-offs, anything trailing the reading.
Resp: 5:16:17
